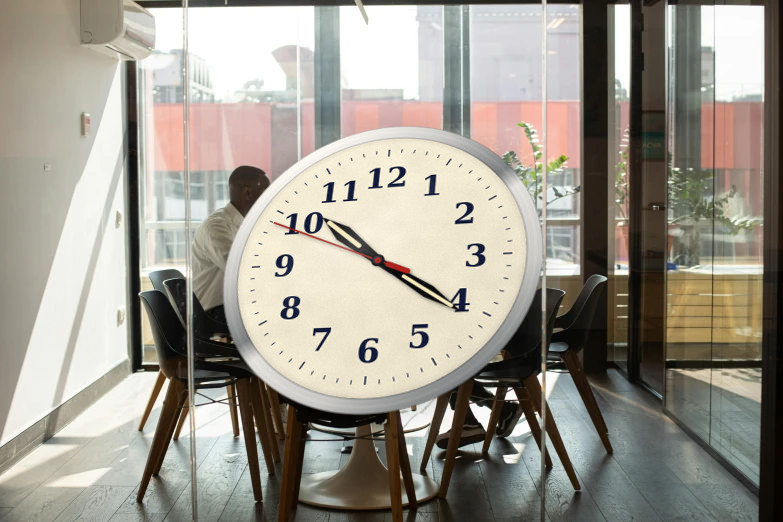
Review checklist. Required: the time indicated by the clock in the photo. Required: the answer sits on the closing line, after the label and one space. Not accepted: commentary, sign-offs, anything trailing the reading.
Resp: 10:20:49
